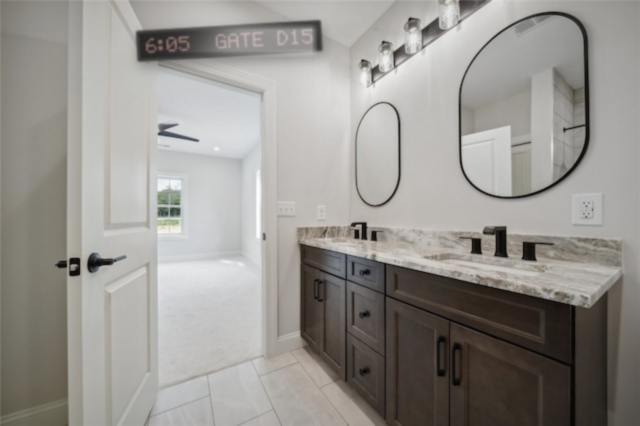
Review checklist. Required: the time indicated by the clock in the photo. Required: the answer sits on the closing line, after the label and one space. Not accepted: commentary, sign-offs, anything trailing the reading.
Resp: 6:05
